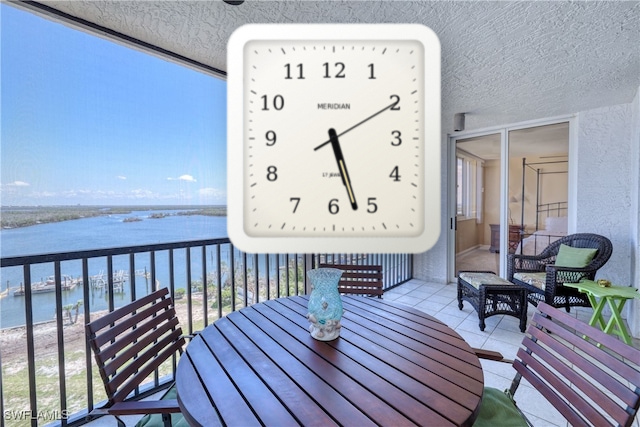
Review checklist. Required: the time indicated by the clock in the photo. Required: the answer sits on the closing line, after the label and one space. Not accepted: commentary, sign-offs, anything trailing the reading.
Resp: 5:27:10
